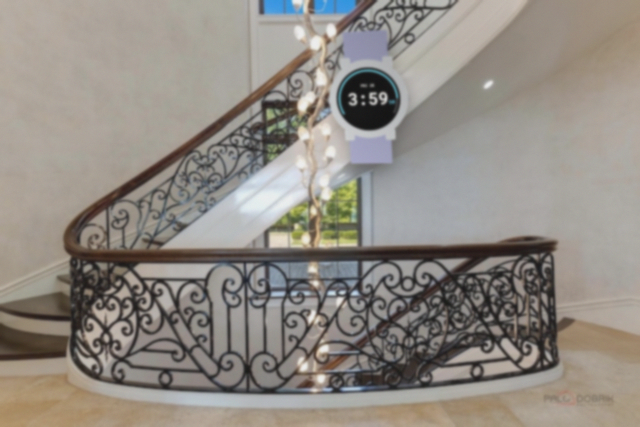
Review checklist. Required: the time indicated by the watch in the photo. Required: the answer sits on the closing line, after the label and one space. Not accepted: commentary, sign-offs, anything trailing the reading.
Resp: 3:59
